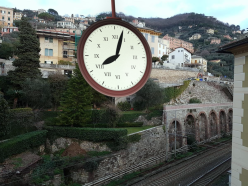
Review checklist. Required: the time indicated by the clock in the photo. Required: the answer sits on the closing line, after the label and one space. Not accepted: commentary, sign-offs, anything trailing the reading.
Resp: 8:03
